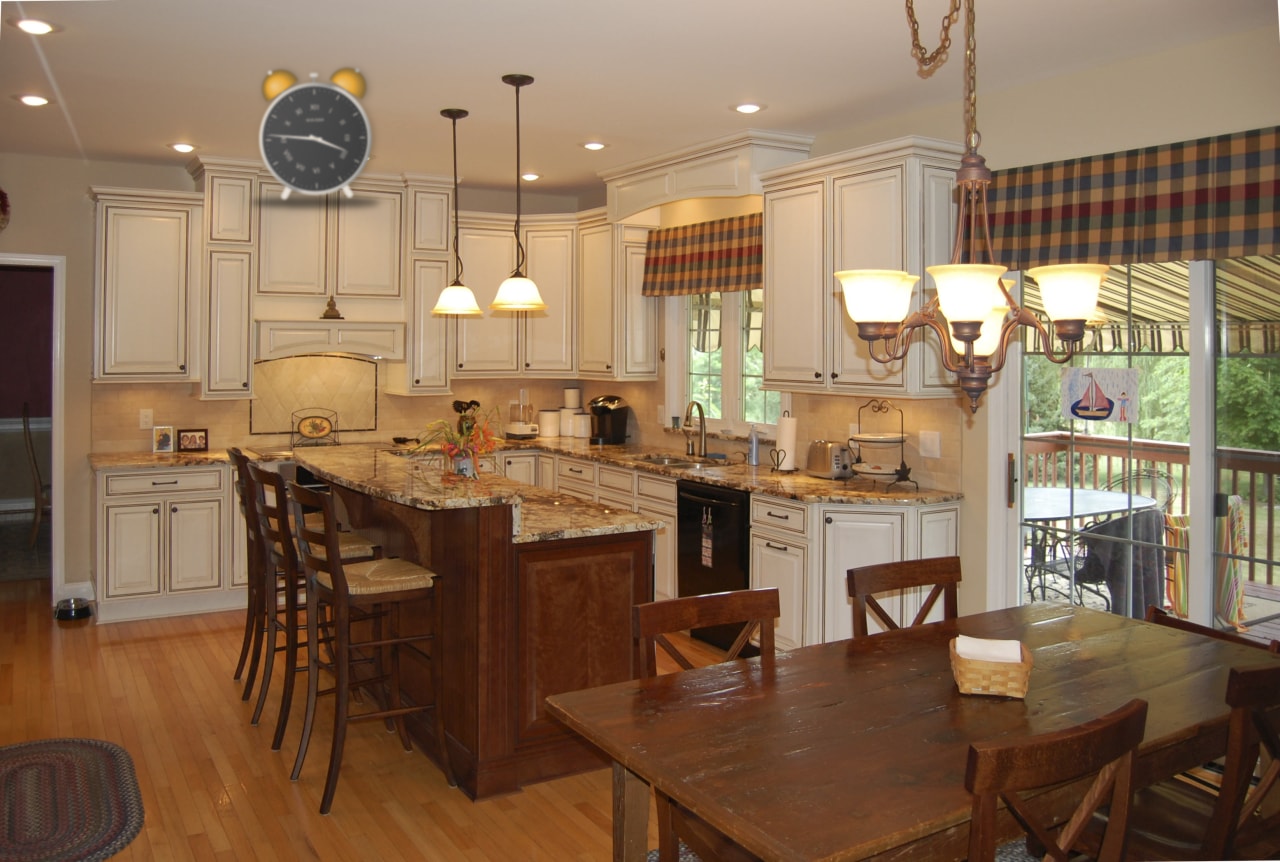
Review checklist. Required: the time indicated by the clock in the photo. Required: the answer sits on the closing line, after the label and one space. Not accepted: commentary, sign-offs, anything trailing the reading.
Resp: 3:46
